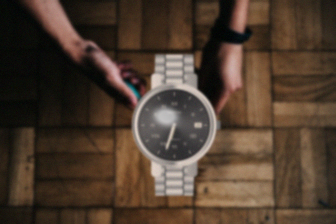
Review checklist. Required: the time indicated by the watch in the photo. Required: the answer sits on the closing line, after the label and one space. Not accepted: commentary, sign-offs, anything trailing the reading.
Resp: 6:33
